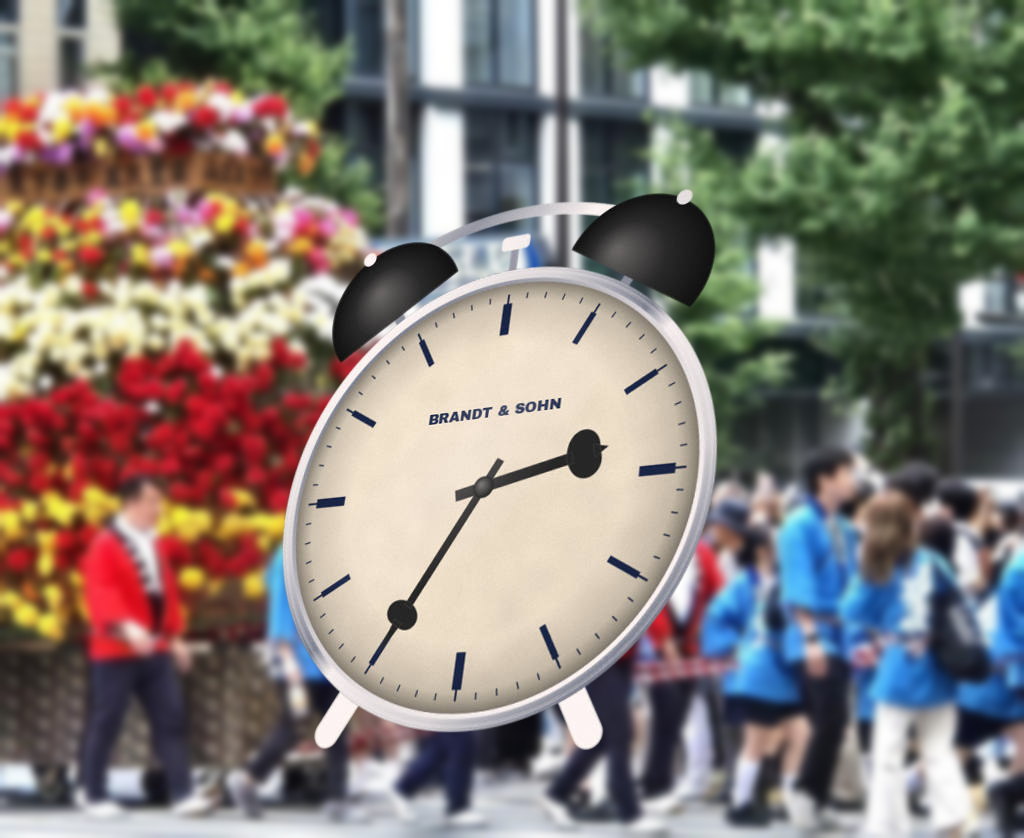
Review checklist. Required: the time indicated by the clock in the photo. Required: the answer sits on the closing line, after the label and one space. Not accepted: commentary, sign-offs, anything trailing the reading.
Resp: 2:35
